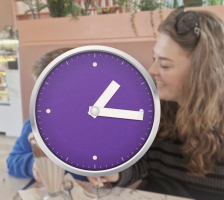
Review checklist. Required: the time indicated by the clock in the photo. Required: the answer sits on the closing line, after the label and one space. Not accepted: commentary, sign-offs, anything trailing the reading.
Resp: 1:16
